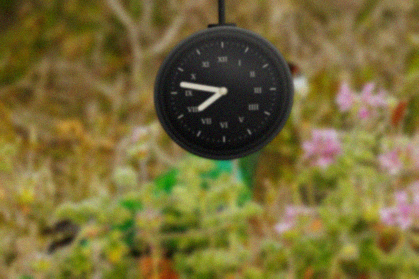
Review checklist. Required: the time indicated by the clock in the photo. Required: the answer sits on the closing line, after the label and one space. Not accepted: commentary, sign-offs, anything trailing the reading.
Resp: 7:47
